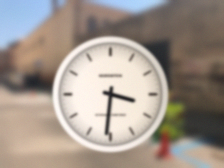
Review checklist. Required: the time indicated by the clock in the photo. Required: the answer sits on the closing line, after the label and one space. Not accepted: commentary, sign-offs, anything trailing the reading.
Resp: 3:31
